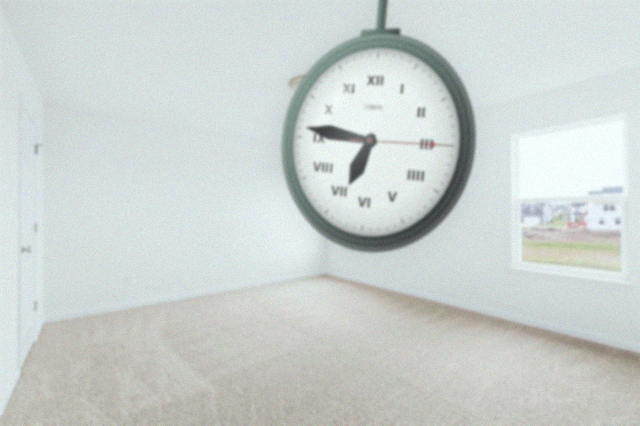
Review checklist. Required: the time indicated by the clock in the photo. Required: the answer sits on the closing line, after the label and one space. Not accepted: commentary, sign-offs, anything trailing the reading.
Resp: 6:46:15
